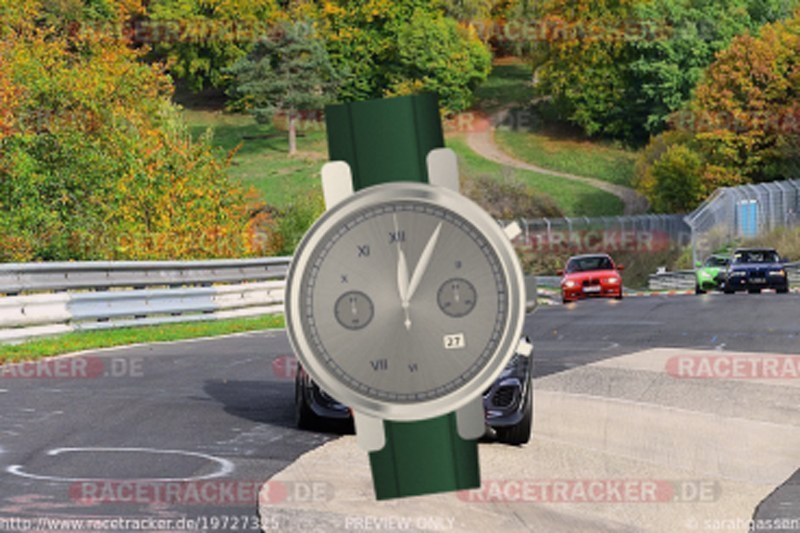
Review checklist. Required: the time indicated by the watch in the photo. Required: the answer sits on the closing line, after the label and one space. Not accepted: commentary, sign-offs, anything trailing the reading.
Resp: 12:05
